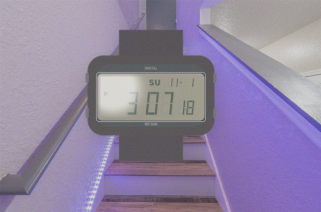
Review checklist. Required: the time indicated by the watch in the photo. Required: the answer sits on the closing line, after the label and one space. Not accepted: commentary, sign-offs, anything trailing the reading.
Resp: 3:07:18
